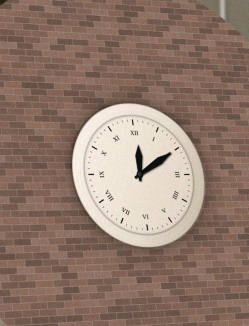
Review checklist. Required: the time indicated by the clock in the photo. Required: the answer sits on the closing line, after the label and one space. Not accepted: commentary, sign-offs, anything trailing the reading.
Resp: 12:10
